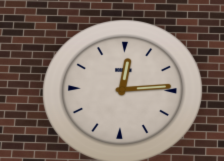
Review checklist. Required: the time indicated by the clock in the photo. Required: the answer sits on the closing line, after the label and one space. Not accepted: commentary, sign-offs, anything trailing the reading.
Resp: 12:14
